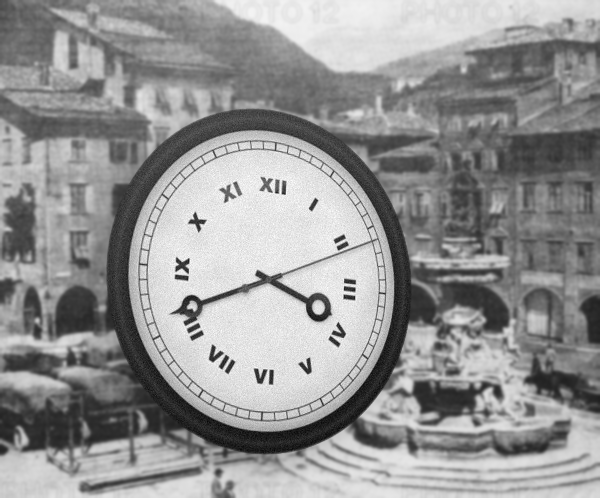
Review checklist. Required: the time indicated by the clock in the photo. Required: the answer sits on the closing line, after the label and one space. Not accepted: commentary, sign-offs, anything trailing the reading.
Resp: 3:41:11
